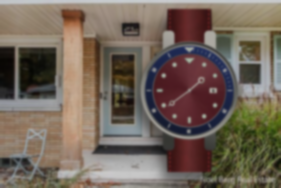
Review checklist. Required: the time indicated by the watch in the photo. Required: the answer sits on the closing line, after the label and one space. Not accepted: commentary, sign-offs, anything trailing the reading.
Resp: 1:39
